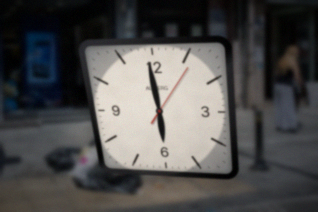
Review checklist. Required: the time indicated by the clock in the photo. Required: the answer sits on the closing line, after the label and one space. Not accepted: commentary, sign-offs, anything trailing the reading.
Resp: 5:59:06
